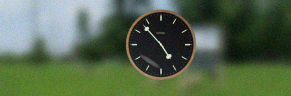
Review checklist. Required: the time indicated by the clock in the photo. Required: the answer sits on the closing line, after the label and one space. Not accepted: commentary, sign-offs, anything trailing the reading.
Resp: 4:53
